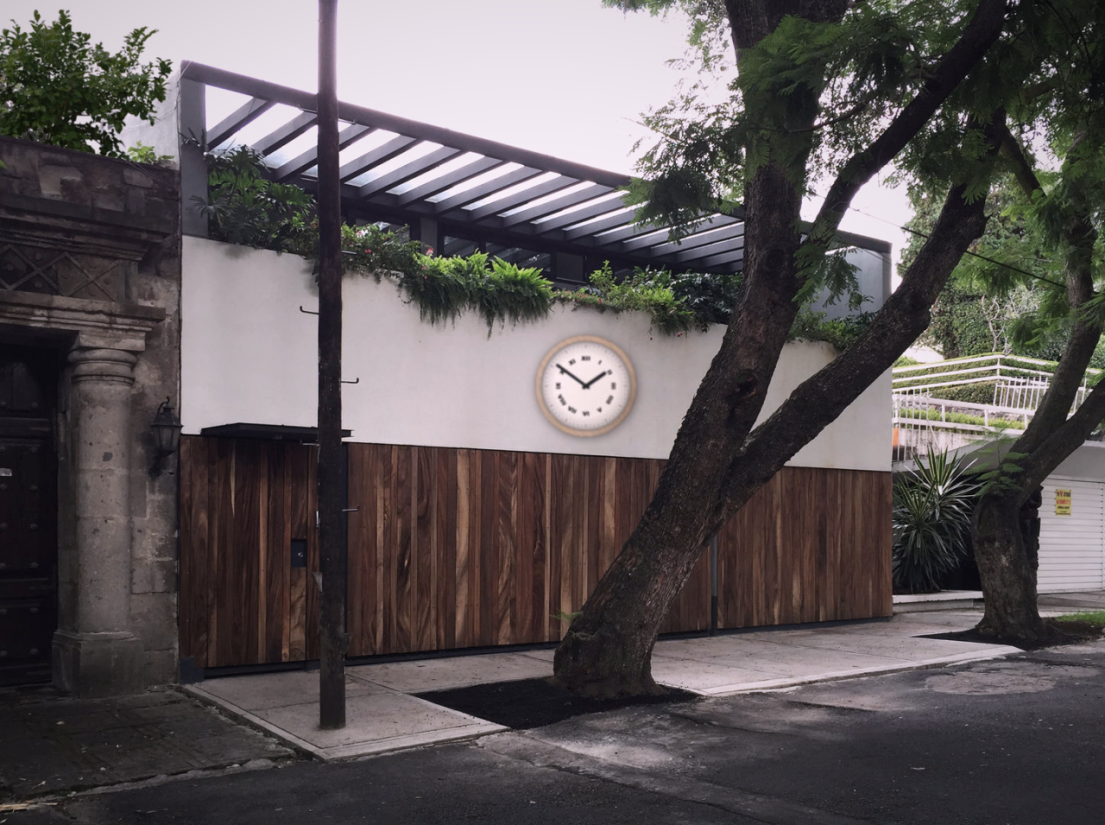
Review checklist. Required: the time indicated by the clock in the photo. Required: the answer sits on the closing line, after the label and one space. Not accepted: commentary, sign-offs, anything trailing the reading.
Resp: 1:51
